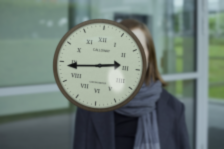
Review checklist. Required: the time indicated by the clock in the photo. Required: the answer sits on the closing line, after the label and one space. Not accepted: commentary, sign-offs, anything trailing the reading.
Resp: 2:44
